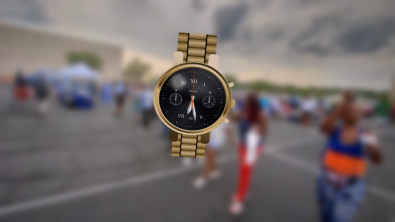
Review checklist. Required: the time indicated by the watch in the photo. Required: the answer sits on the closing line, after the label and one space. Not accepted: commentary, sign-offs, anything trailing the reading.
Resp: 6:28
